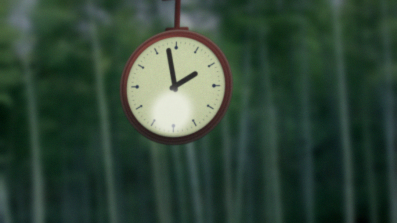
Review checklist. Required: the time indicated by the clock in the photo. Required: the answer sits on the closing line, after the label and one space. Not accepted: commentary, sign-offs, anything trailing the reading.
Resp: 1:58
